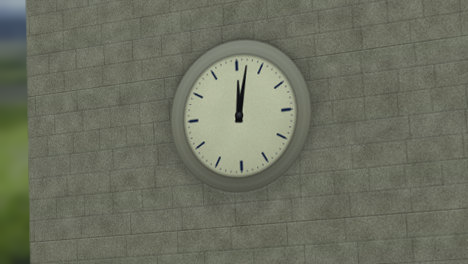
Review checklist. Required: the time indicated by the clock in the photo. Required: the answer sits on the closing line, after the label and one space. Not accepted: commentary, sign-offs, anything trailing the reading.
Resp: 12:02
